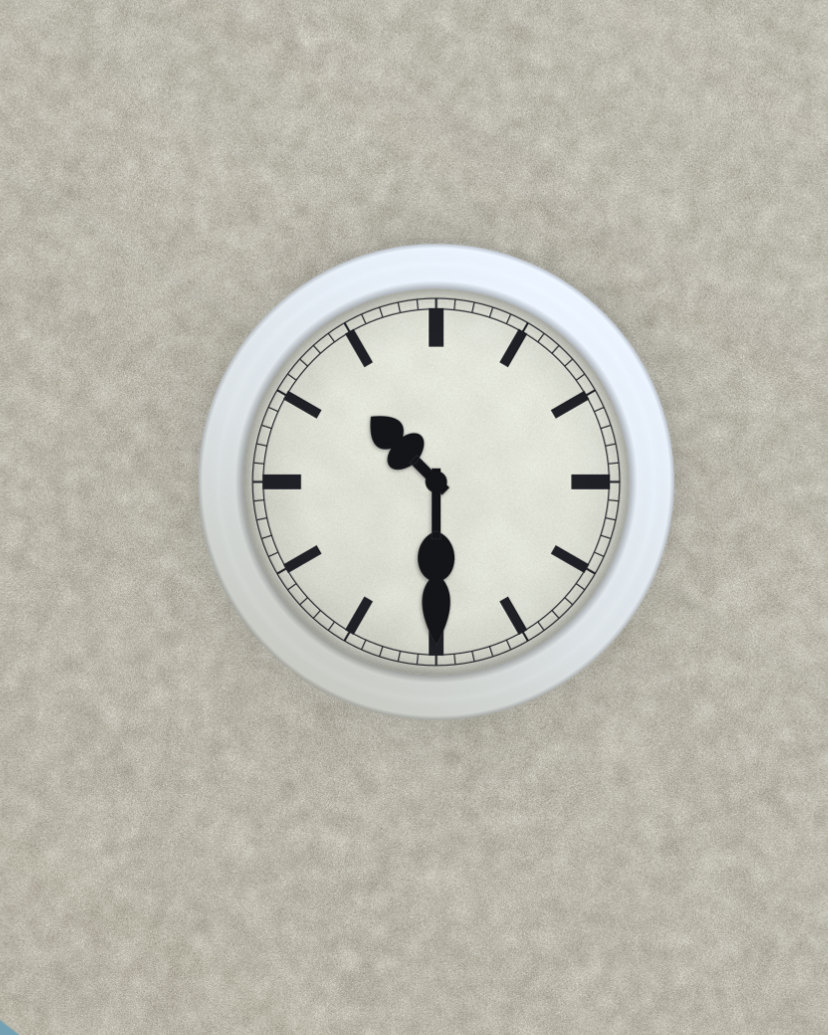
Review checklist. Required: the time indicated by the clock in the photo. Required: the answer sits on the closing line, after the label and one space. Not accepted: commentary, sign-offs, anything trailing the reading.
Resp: 10:30
